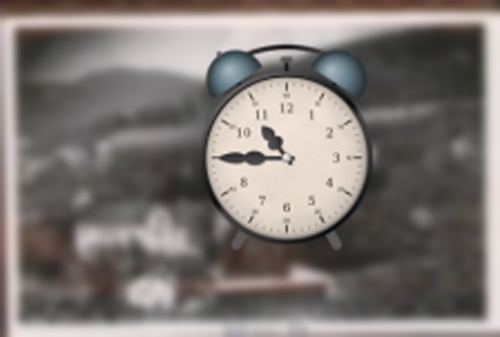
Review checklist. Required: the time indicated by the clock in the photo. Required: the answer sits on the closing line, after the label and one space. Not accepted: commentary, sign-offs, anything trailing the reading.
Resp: 10:45
